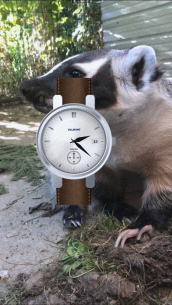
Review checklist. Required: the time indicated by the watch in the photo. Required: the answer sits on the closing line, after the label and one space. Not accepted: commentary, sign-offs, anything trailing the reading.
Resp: 2:22
